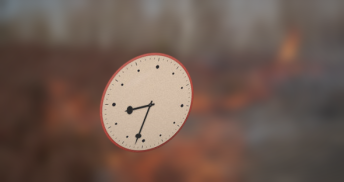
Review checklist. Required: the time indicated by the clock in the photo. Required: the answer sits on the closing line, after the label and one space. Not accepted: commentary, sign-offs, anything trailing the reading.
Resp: 8:32
